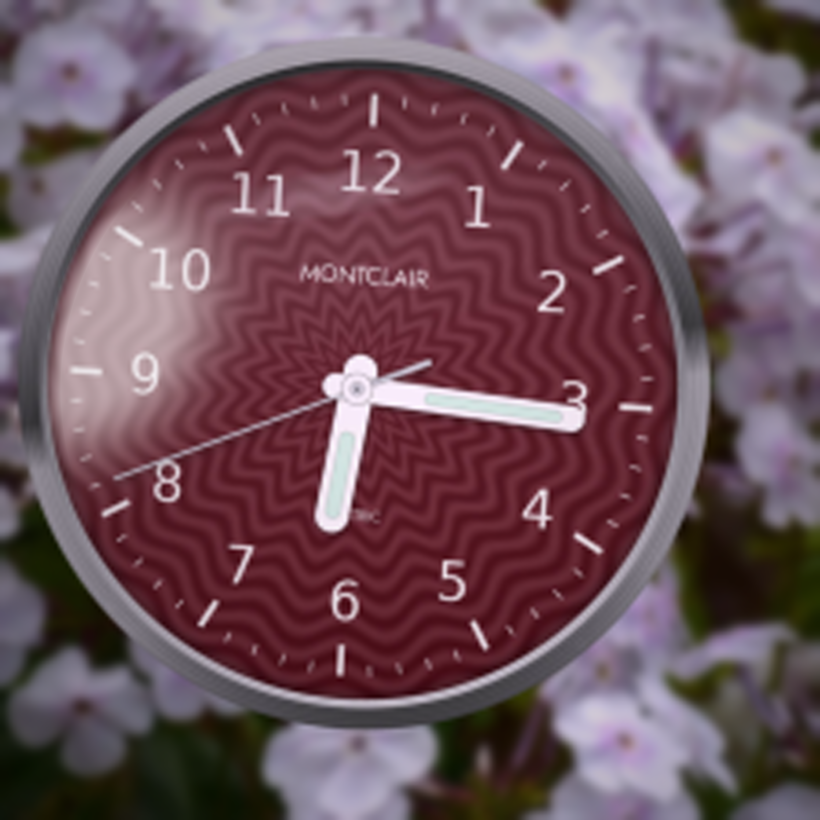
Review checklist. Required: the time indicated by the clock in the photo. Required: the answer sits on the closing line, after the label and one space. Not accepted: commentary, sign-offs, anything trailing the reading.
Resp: 6:15:41
